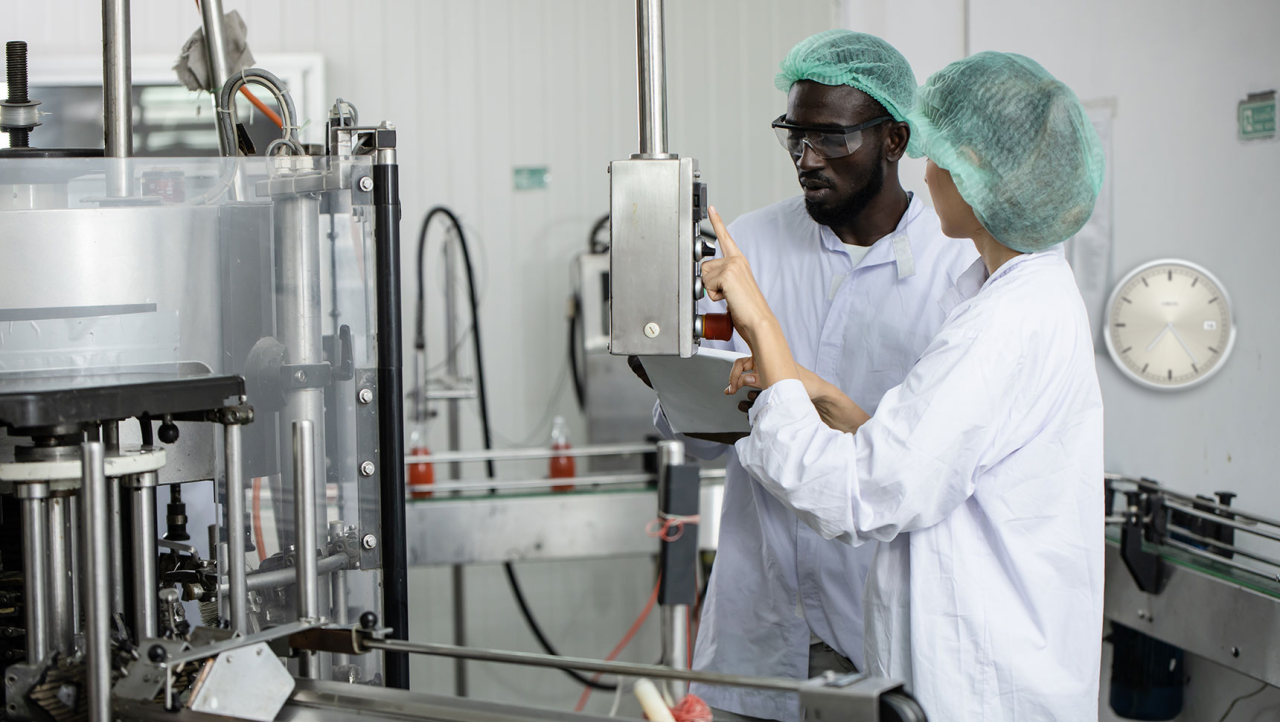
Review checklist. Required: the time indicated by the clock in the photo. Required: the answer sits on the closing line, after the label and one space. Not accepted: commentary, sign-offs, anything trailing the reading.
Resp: 7:24
